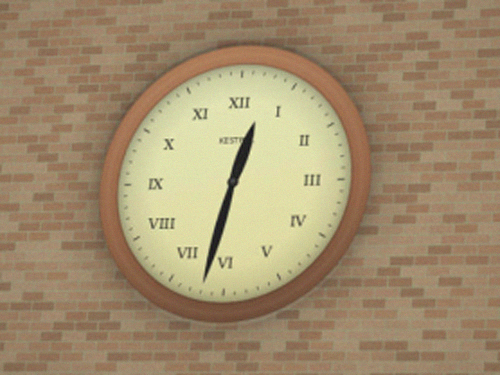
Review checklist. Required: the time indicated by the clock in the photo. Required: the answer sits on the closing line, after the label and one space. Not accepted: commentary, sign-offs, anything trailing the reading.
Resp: 12:32
